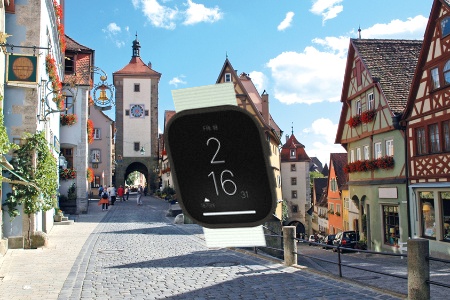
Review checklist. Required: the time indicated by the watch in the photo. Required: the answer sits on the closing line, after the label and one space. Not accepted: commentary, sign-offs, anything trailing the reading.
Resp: 2:16:31
